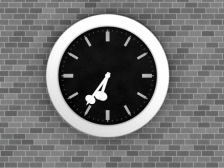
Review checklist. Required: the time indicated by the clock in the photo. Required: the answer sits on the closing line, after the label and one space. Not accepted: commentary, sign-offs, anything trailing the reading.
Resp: 6:36
